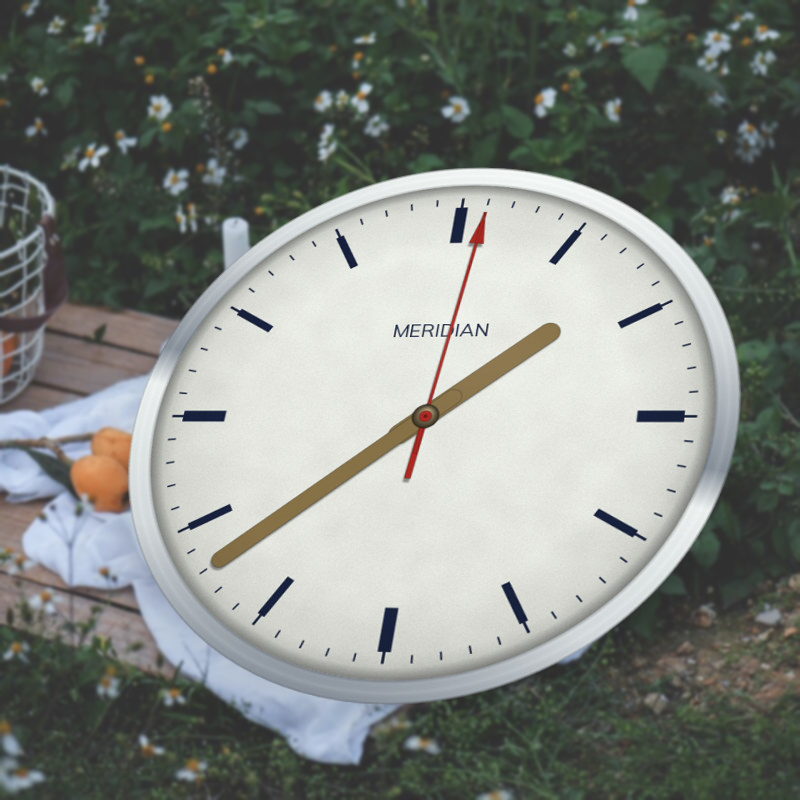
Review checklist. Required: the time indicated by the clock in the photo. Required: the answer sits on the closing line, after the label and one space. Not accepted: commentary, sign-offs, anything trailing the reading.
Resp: 1:38:01
